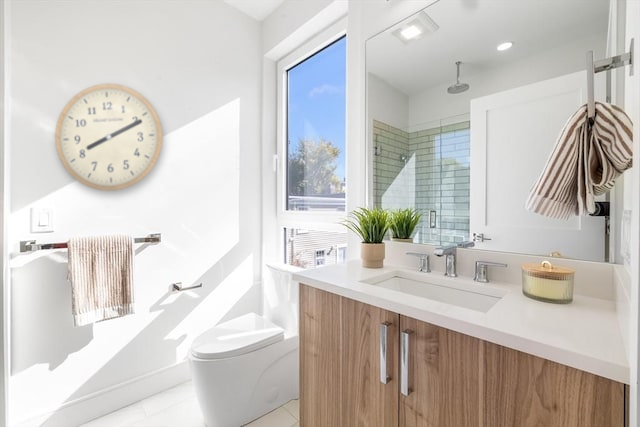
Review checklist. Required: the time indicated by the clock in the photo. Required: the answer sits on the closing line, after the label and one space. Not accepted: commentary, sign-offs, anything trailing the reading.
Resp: 8:11
